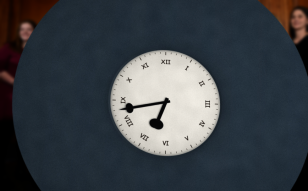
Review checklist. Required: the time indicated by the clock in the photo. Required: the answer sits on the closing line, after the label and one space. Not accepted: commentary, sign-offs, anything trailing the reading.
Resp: 6:43
